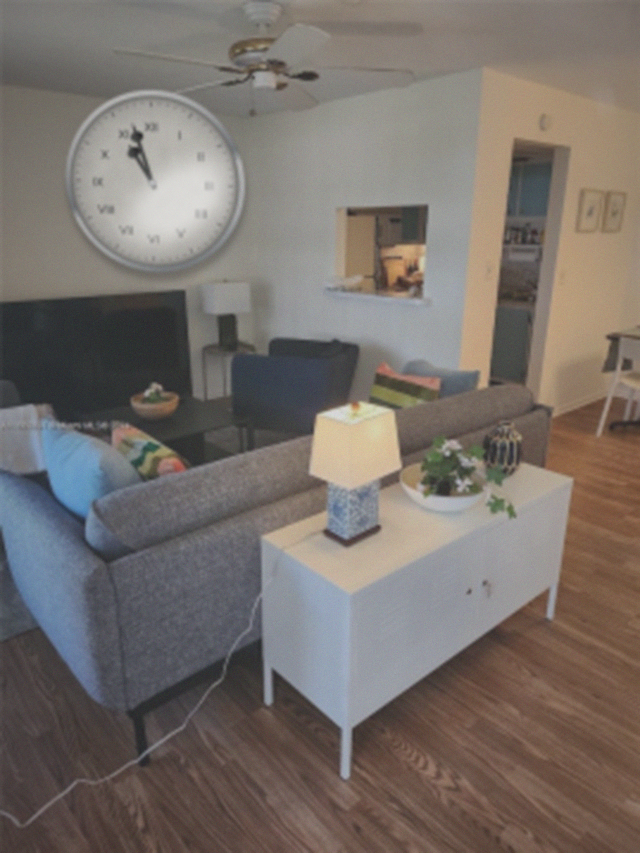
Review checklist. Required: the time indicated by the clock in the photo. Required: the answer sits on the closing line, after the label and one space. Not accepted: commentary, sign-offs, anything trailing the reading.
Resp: 10:57
